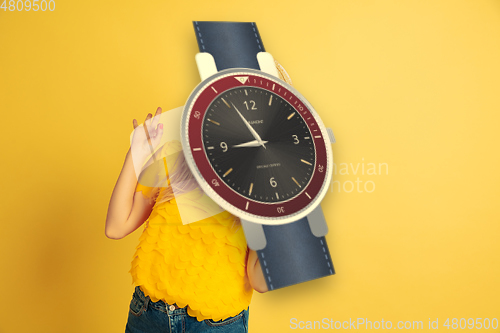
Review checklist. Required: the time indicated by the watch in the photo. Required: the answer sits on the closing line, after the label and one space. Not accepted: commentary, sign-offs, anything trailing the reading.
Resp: 8:56
